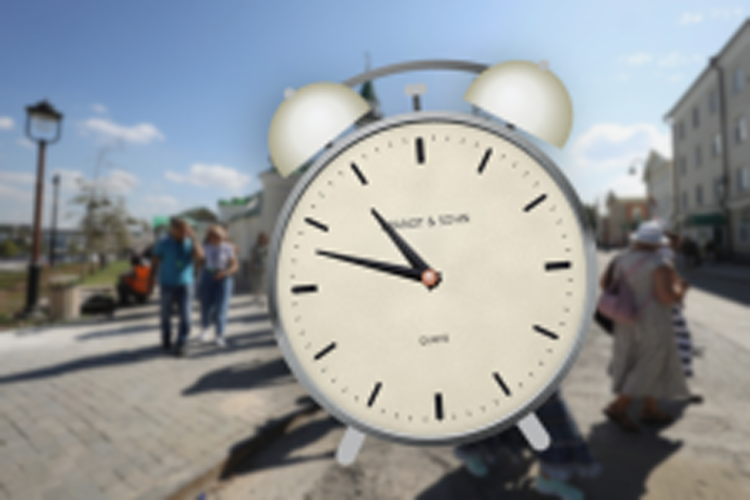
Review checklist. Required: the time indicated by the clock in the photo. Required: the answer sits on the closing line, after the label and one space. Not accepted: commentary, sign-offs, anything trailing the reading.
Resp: 10:48
